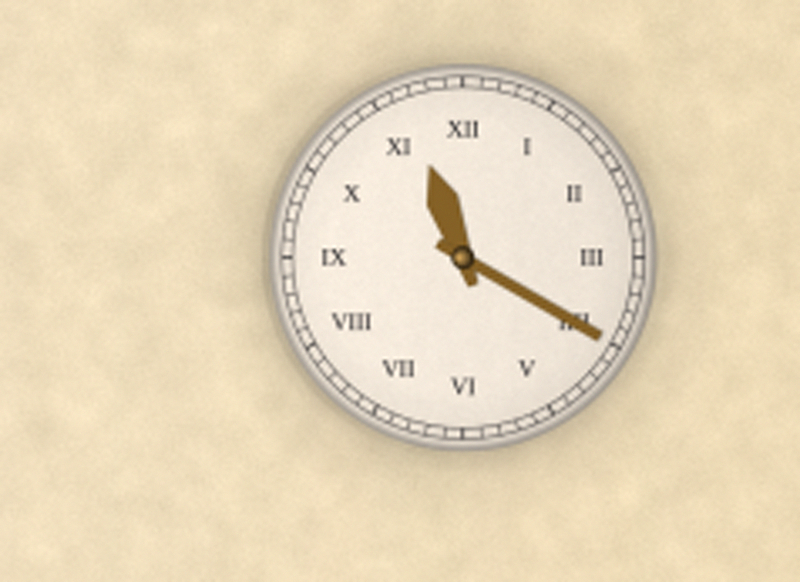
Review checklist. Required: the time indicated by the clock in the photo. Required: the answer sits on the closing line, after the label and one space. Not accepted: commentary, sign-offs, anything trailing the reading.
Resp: 11:20
